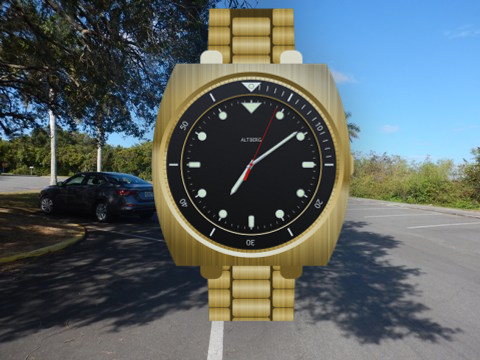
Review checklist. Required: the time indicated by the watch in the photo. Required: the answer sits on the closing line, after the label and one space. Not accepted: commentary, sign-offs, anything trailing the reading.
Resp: 7:09:04
